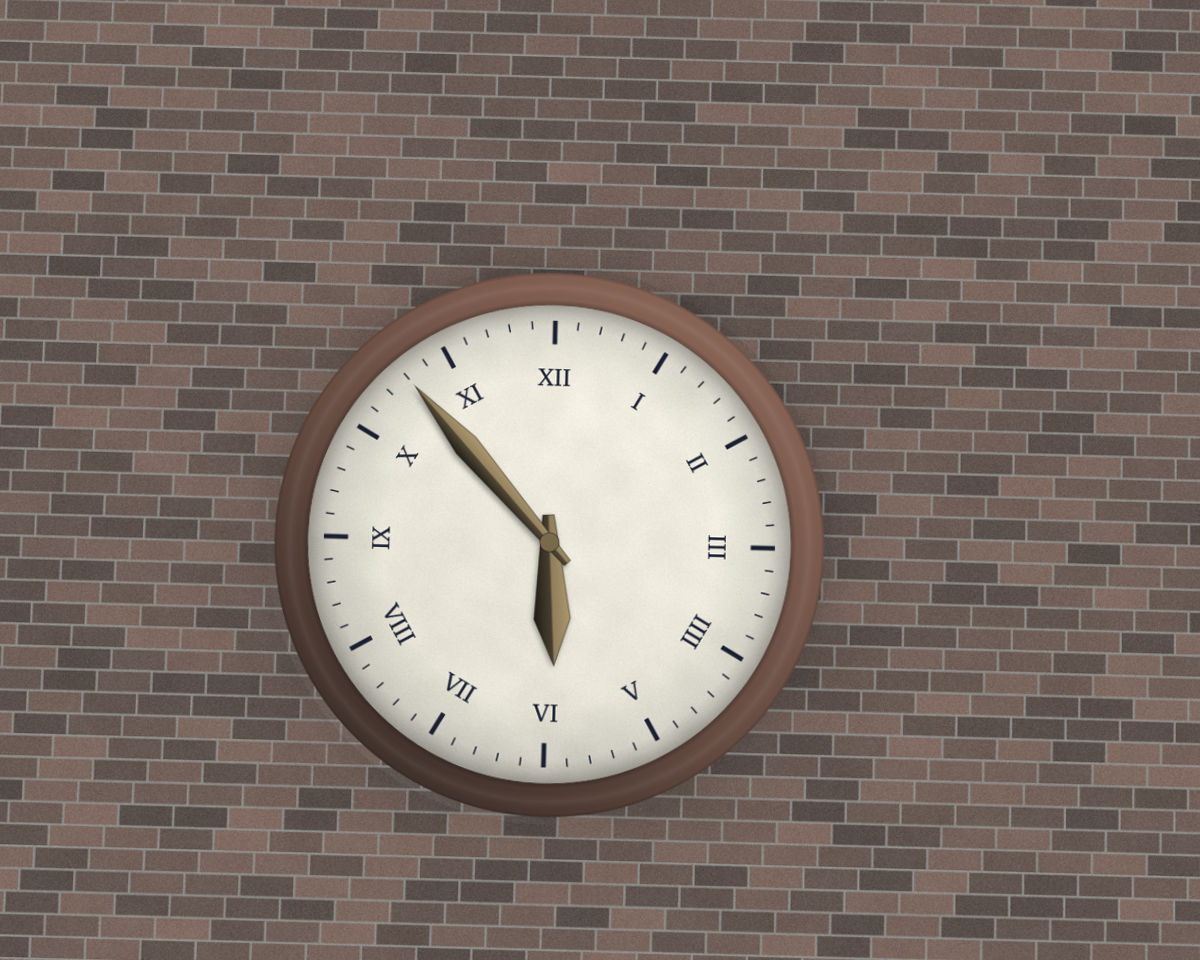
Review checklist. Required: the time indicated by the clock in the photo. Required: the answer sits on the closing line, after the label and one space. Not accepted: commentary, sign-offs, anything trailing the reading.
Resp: 5:53
